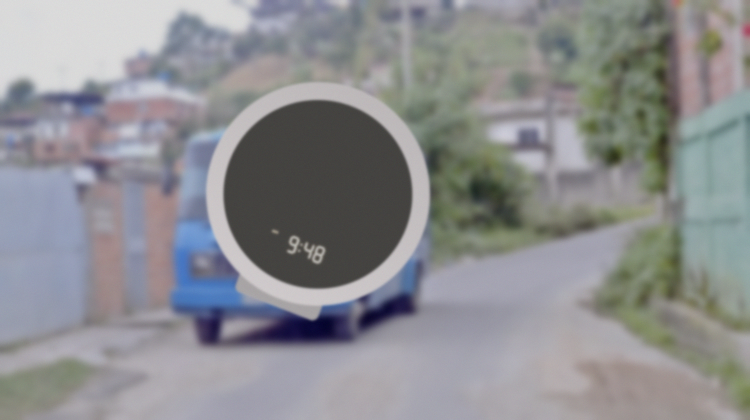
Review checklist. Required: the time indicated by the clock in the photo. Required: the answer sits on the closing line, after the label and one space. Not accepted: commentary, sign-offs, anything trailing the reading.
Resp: 9:48
